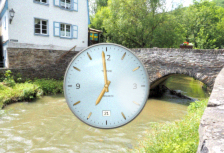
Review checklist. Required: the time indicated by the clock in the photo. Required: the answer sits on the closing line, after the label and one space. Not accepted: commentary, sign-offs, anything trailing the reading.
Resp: 6:59
